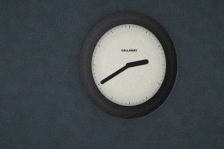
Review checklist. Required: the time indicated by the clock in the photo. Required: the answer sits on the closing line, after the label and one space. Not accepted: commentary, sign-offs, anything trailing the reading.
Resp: 2:40
